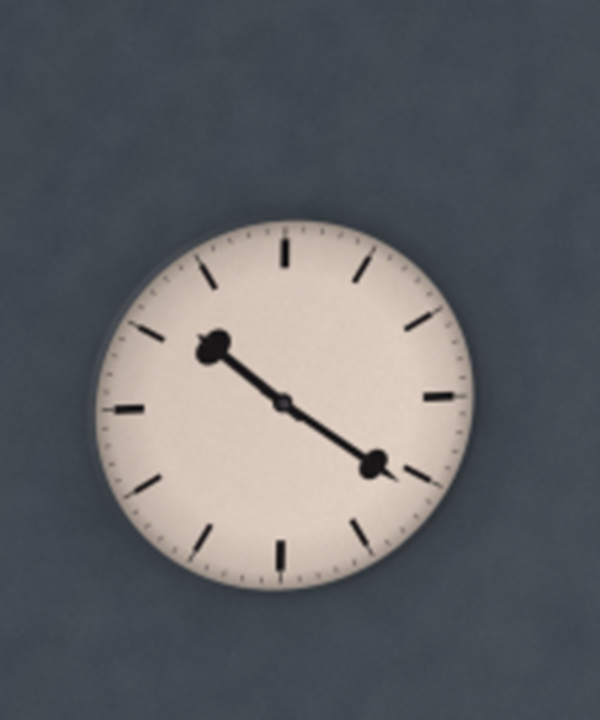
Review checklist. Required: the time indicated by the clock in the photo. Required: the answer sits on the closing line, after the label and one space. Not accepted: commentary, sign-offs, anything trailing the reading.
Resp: 10:21
